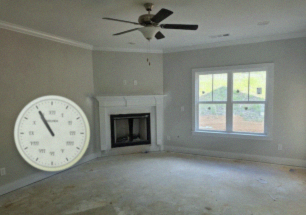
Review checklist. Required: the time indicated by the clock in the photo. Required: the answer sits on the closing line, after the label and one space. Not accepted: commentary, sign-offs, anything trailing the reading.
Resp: 10:55
